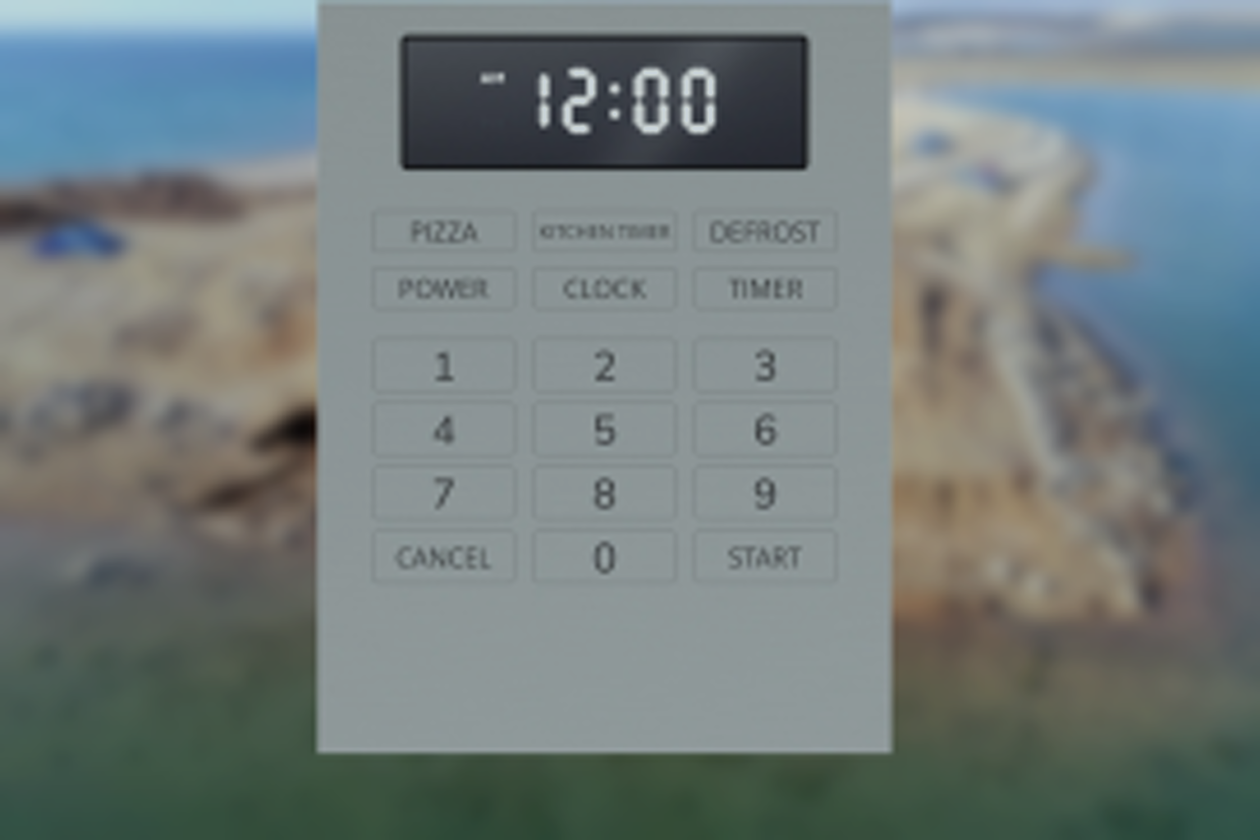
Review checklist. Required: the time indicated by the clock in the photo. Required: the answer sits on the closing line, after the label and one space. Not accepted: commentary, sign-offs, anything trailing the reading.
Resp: 12:00
